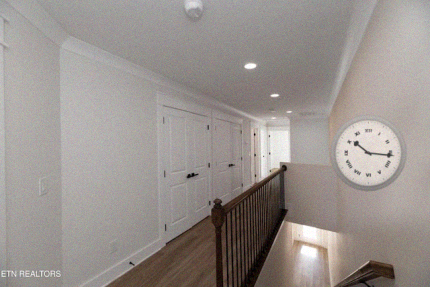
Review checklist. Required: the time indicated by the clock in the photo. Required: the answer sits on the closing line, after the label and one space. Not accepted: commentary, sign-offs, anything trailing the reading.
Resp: 10:16
